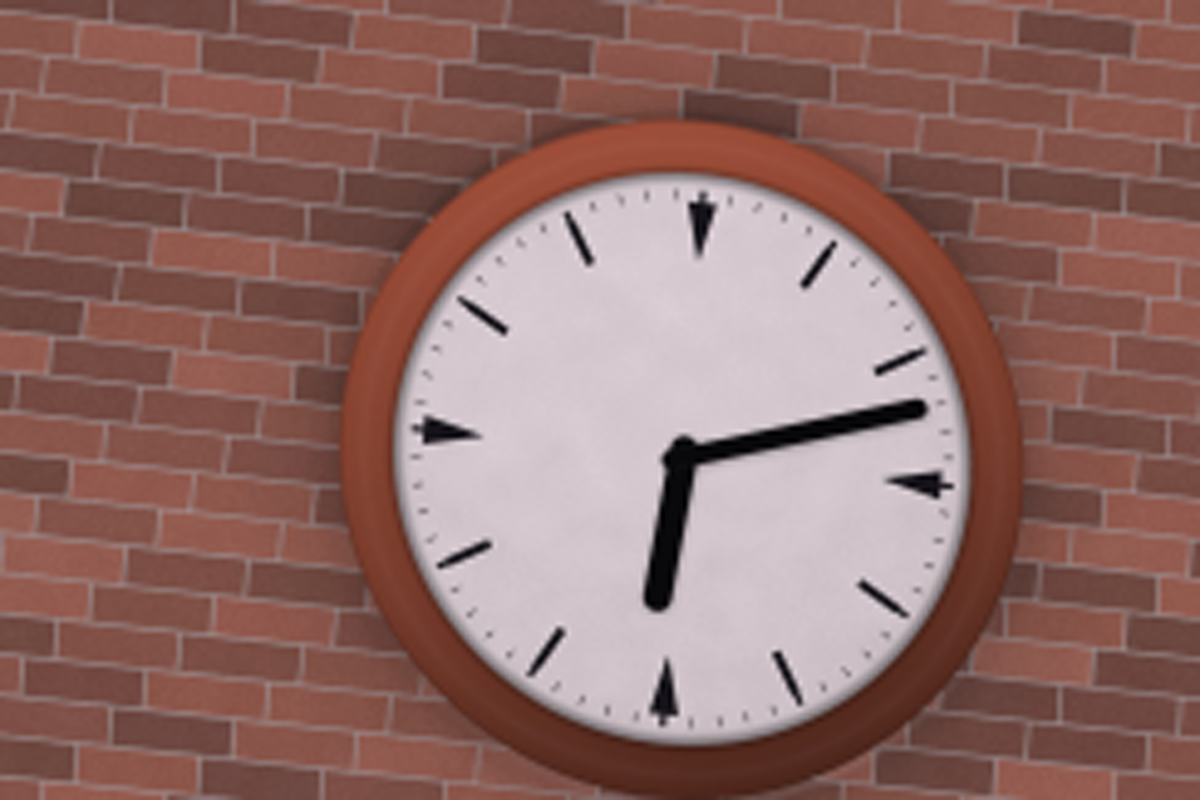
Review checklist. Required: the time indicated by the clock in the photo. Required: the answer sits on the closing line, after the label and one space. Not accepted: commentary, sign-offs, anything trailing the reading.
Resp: 6:12
